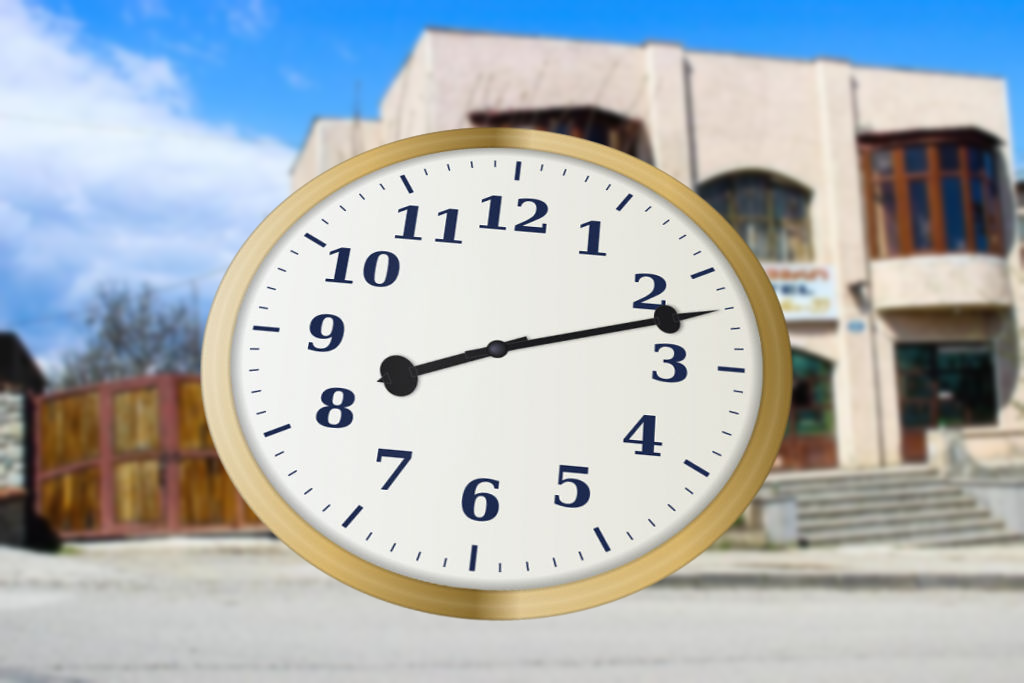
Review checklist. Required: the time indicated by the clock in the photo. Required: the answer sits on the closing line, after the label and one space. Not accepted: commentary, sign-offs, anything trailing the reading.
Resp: 8:12
